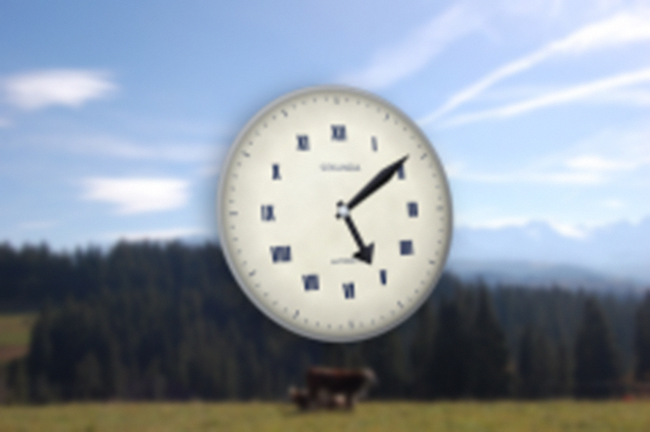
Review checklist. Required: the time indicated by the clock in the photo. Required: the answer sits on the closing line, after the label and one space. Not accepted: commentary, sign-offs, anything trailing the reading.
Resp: 5:09
